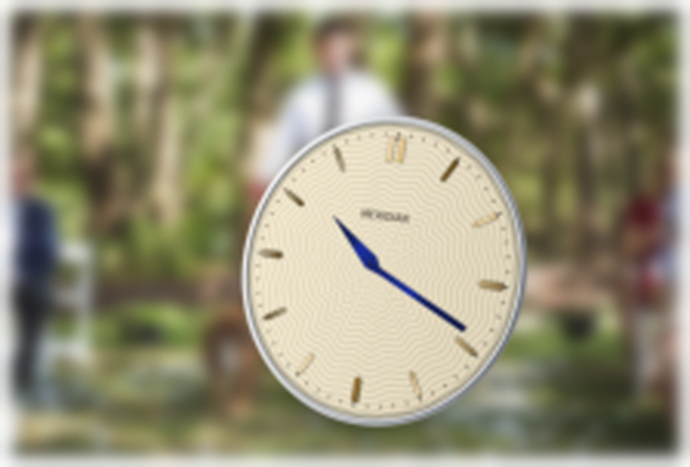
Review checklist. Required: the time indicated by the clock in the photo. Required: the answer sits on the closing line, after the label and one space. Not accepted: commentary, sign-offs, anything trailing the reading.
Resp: 10:19
